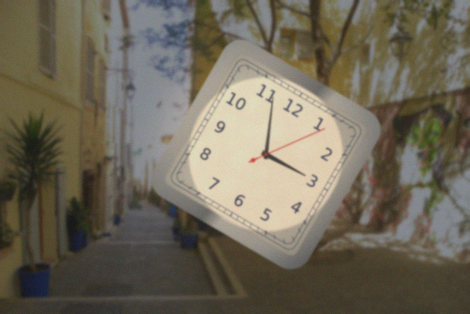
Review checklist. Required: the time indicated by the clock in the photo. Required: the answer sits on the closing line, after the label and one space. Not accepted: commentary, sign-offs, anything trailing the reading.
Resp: 2:56:06
